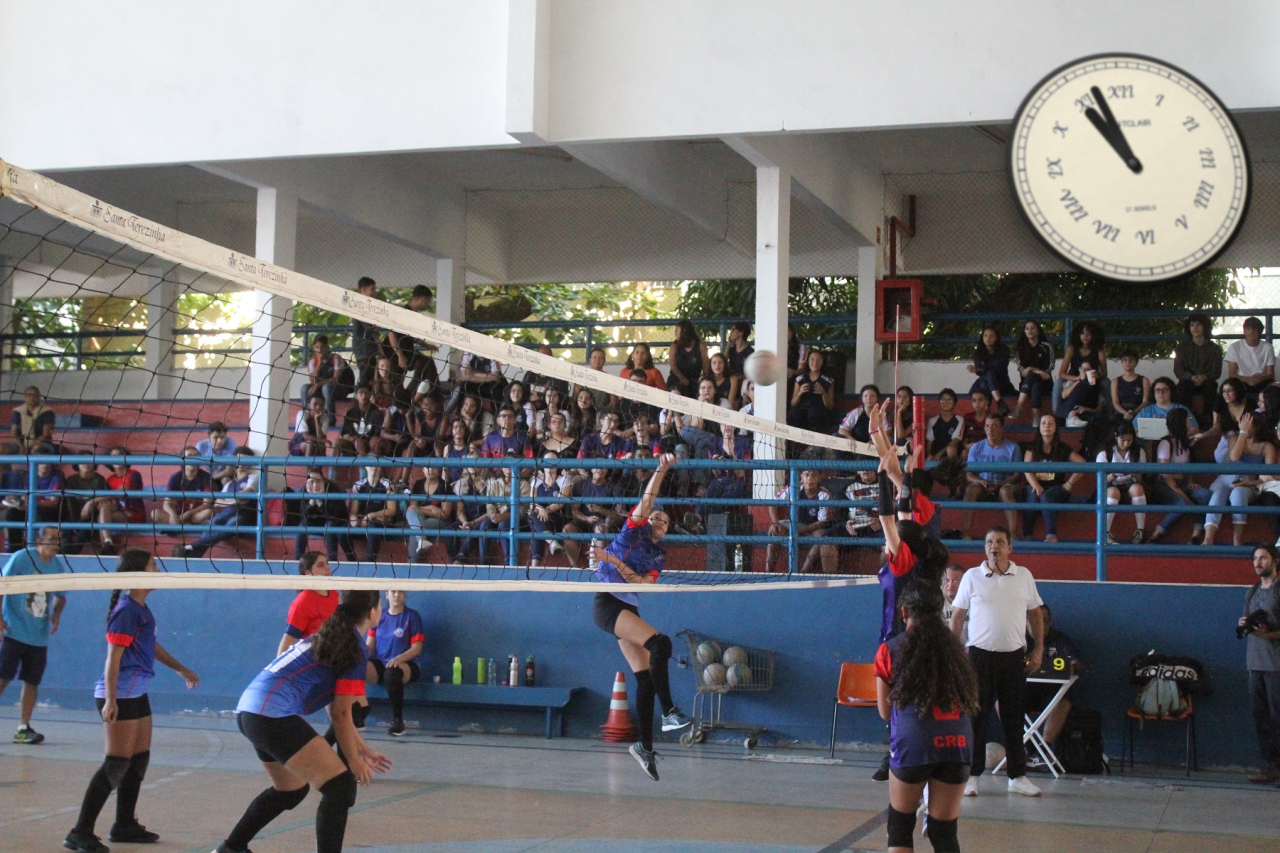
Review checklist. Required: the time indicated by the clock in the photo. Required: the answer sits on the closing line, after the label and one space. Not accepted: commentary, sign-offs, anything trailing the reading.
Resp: 10:57
